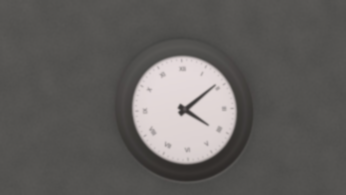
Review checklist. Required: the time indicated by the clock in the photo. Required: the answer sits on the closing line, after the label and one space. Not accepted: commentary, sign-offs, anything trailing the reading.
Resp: 4:09
